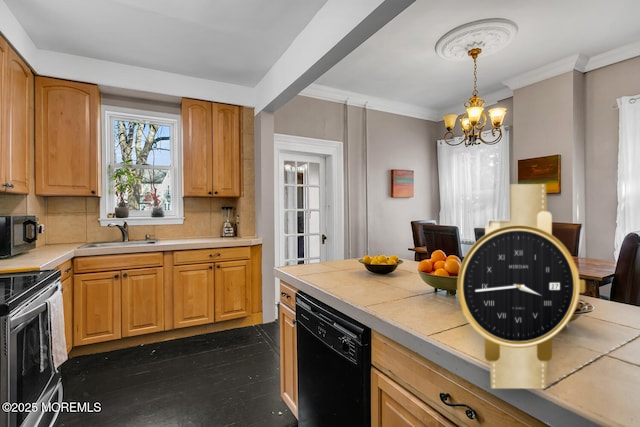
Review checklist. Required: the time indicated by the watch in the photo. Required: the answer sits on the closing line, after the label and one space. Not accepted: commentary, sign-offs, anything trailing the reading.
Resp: 3:44
